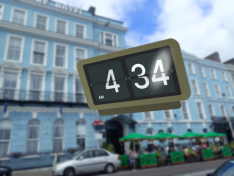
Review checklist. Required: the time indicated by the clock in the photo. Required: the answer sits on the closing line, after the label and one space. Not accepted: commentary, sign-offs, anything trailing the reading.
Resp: 4:34
